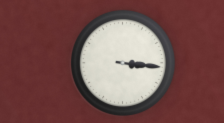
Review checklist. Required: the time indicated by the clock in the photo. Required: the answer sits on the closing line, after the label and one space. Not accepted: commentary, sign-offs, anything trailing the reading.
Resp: 3:16
